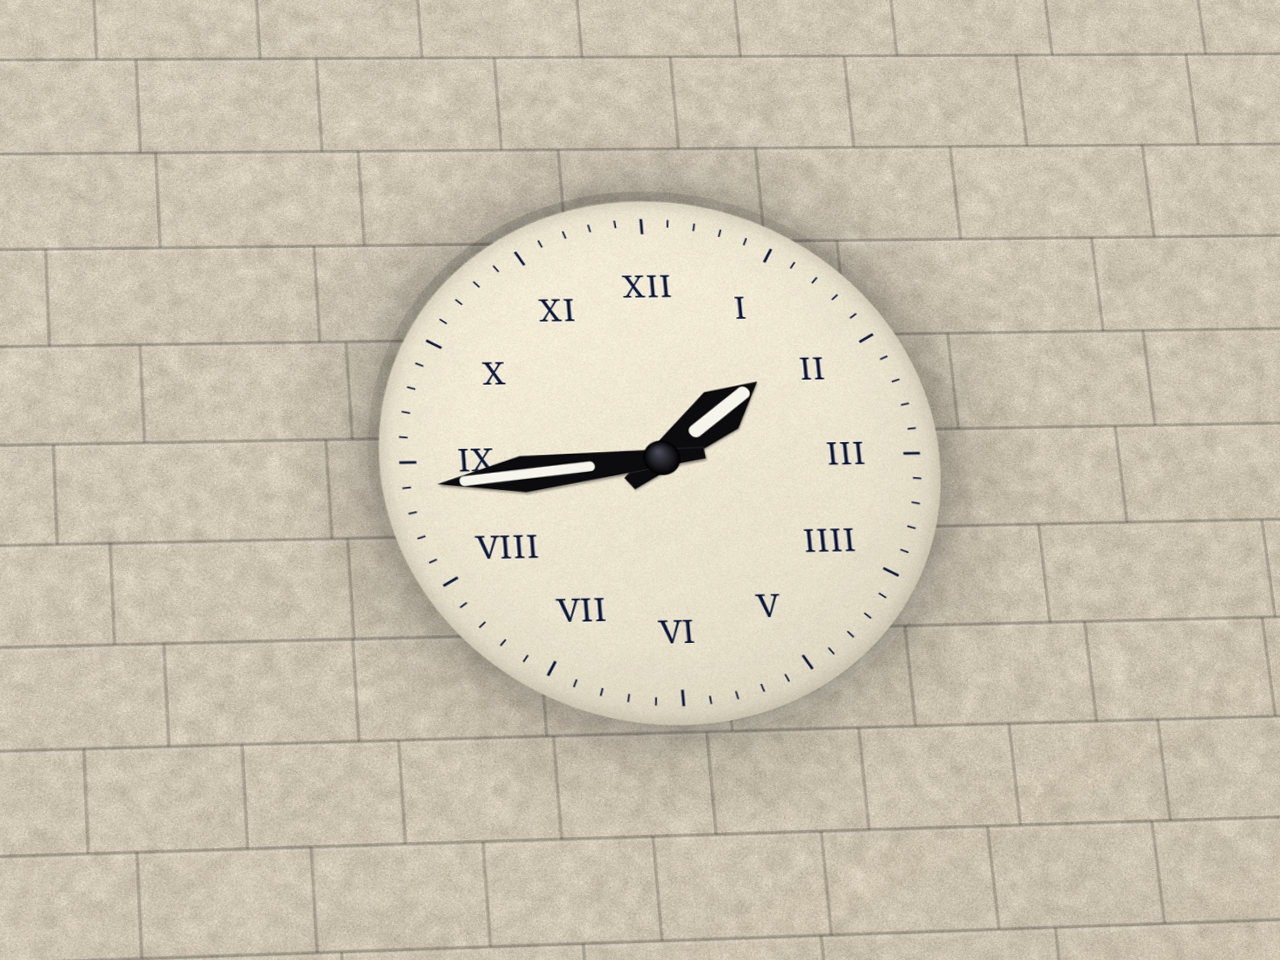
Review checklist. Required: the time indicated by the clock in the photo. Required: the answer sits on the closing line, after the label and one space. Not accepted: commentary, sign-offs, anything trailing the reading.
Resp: 1:44
